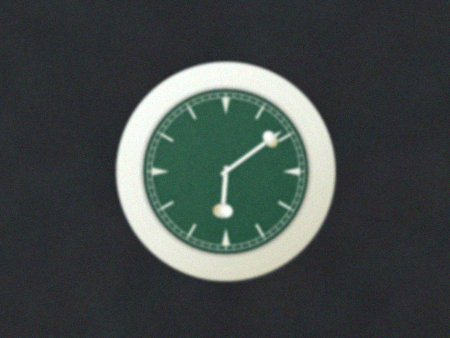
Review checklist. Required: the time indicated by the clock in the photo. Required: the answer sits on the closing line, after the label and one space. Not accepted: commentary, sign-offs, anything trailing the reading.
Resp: 6:09
